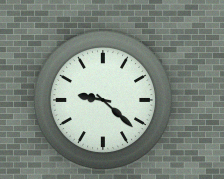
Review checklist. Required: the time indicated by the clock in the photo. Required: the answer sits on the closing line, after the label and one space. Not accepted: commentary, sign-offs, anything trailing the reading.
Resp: 9:22
